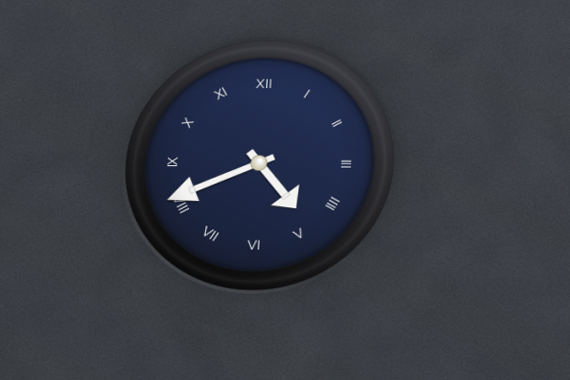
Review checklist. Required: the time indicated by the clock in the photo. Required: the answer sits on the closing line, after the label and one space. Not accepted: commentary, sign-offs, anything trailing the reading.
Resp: 4:41
